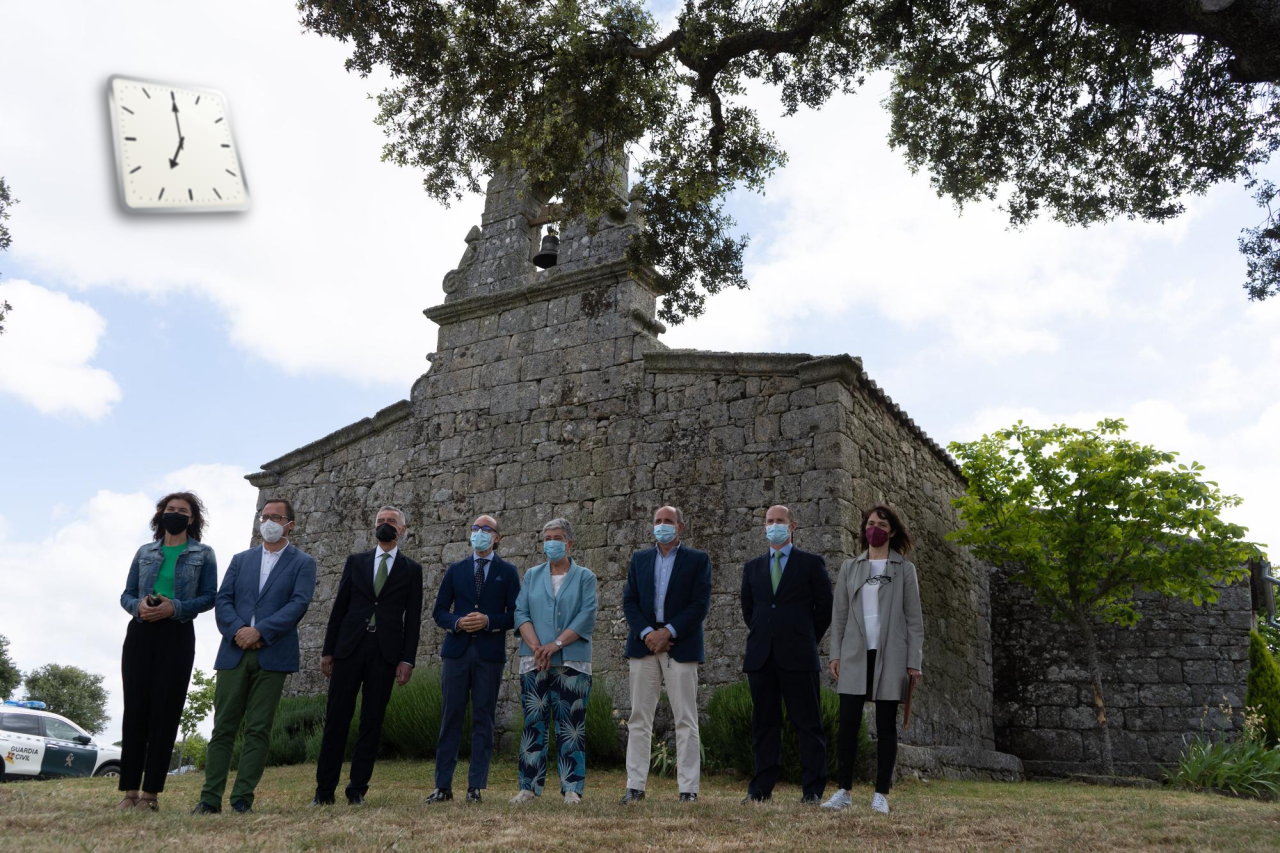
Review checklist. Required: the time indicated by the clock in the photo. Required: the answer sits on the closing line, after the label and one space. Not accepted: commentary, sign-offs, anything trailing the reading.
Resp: 7:00
